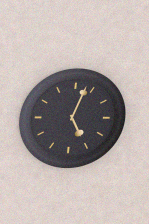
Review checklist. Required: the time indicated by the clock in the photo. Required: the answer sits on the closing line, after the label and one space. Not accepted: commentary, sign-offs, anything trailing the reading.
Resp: 5:03
